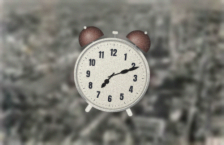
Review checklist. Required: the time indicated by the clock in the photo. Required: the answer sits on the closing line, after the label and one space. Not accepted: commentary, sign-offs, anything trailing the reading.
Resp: 7:11
